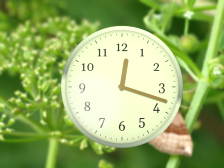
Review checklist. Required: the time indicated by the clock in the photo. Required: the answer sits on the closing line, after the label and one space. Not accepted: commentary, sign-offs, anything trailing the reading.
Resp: 12:18
